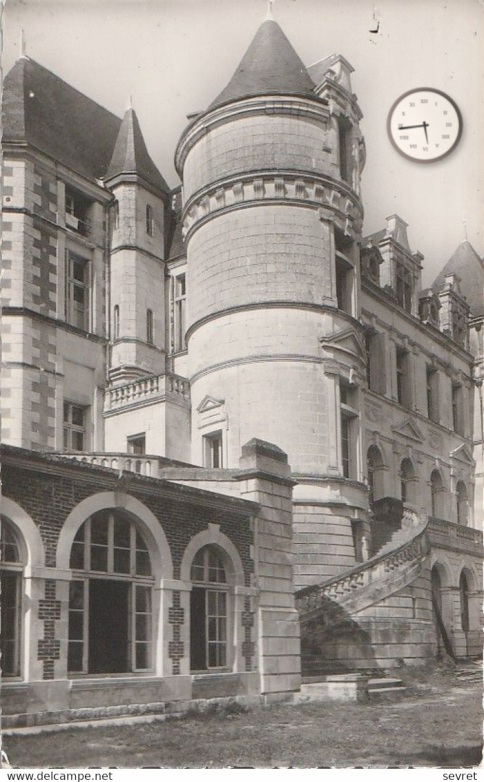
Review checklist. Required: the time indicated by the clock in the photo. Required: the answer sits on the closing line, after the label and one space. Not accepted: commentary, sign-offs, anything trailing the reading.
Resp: 5:44
